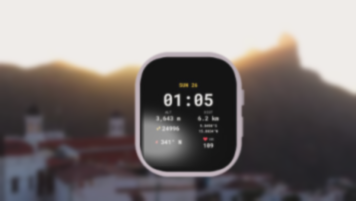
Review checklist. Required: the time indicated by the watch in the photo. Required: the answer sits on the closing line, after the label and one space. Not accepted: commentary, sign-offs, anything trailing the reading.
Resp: 1:05
